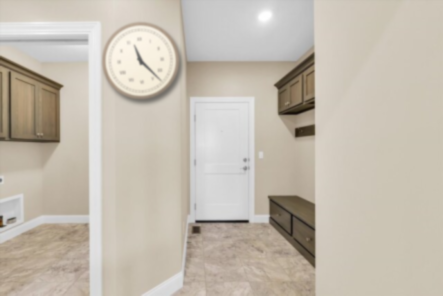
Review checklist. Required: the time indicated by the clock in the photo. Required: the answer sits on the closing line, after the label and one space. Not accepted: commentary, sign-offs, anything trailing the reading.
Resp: 11:23
